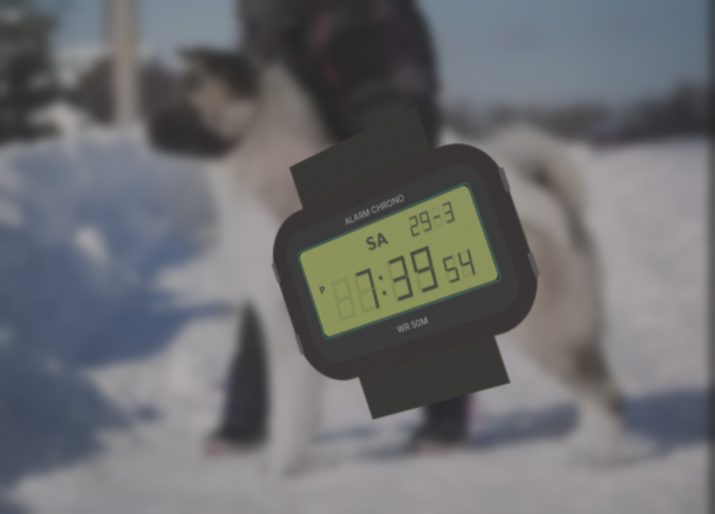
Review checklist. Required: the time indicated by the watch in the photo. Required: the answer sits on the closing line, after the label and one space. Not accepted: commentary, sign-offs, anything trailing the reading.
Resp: 7:39:54
